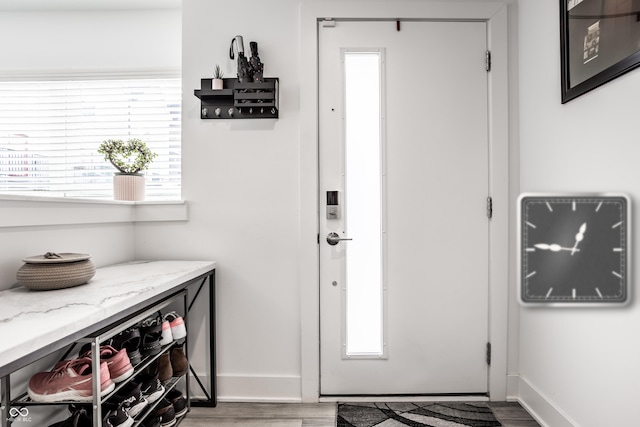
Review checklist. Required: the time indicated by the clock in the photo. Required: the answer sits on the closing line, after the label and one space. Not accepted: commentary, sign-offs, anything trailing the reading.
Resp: 12:46
